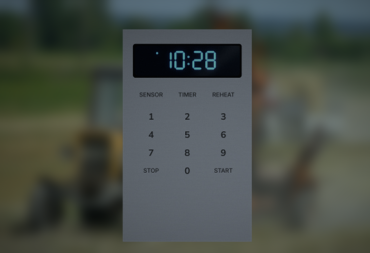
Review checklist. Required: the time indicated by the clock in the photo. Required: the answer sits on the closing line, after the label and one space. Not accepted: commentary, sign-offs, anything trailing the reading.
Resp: 10:28
